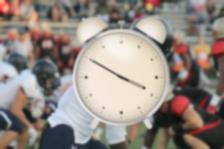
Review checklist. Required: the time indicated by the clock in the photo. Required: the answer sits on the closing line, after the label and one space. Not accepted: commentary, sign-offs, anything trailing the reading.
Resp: 3:50
